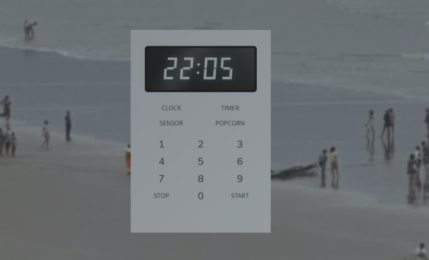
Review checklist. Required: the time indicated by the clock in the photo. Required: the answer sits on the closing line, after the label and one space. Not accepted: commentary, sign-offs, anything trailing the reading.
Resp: 22:05
